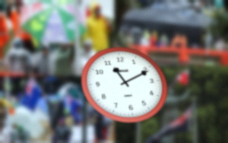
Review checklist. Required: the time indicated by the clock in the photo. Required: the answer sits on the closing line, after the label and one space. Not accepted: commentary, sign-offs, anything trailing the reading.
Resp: 11:11
